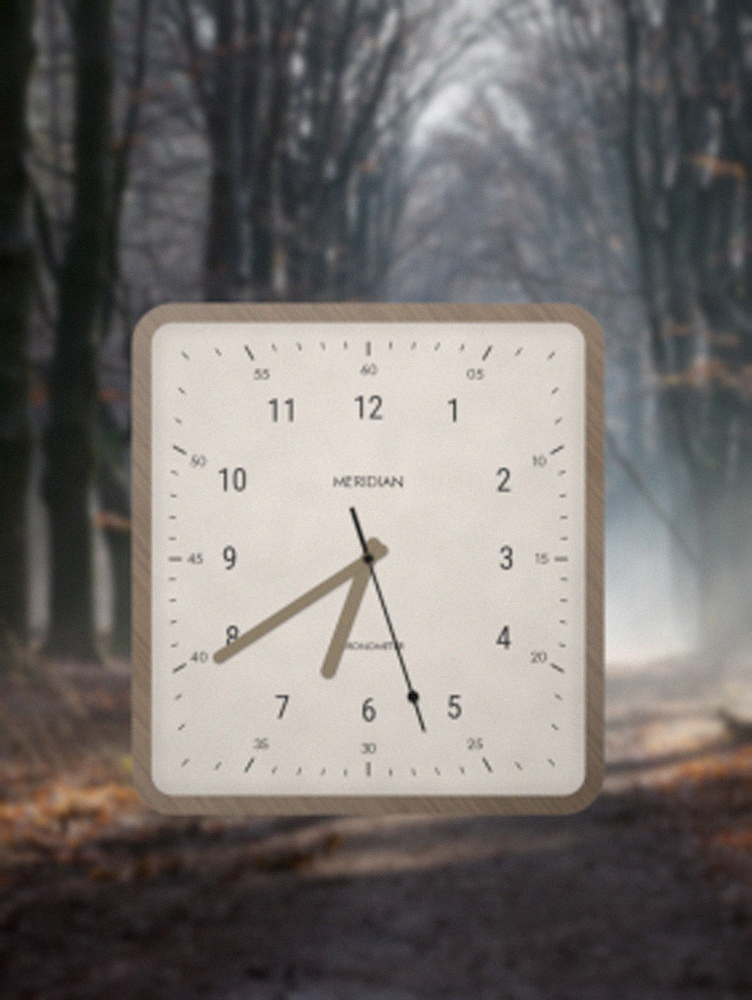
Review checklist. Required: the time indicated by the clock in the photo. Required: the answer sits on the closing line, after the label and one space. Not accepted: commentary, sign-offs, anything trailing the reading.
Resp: 6:39:27
